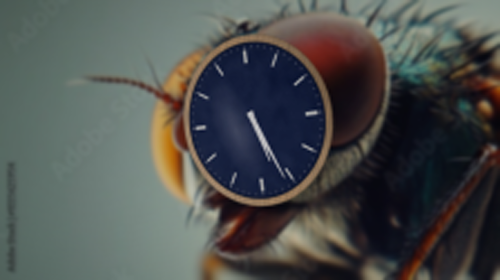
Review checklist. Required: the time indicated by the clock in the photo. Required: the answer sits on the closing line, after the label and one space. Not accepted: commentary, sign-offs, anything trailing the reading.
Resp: 5:26
